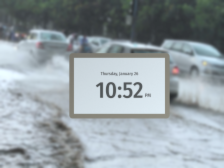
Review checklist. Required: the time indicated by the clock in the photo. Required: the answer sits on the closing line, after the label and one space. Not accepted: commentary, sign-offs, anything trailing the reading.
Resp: 10:52
